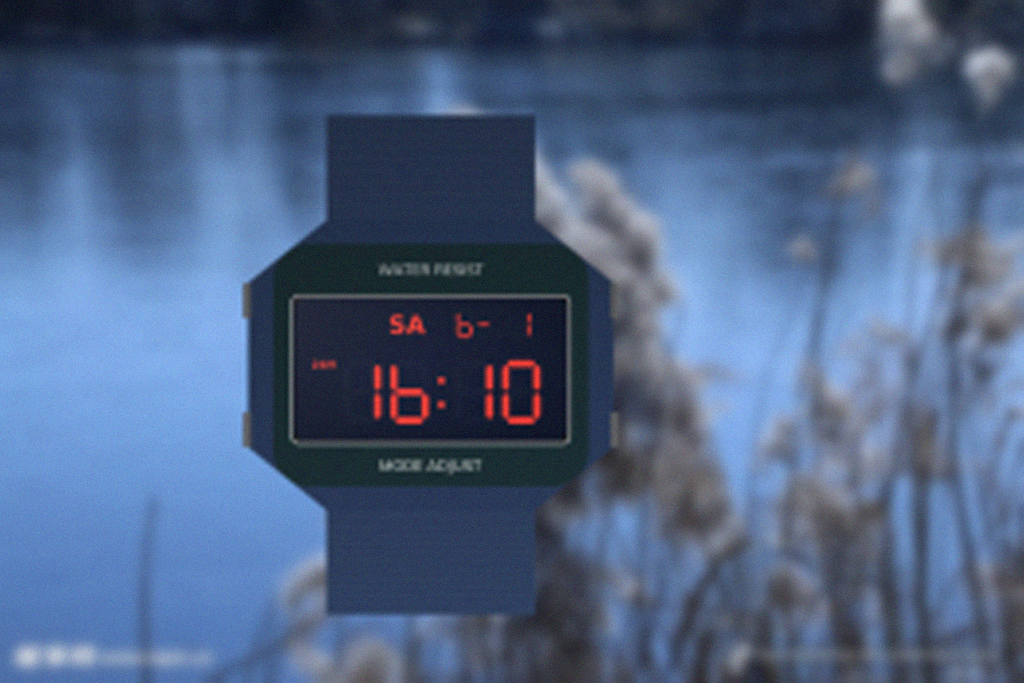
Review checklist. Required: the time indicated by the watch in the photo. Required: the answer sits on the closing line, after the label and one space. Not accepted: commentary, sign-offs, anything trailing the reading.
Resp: 16:10
